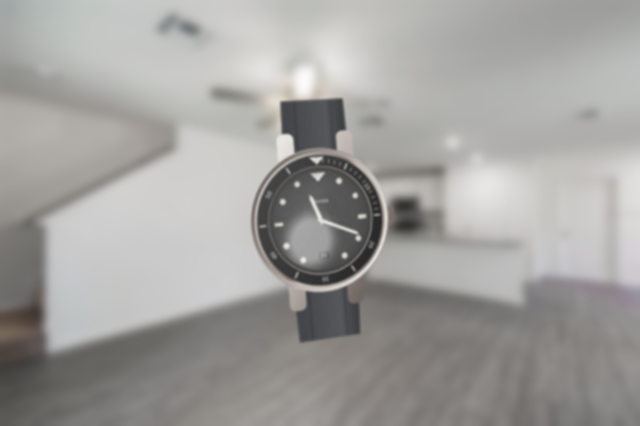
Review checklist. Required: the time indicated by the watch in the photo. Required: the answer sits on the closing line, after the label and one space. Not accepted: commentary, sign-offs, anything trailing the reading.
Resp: 11:19
